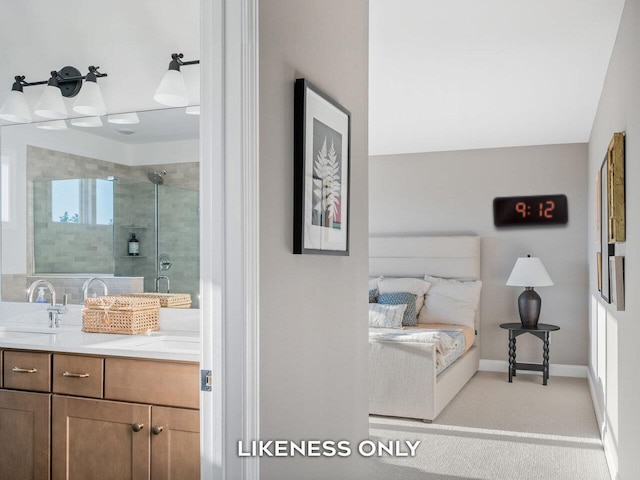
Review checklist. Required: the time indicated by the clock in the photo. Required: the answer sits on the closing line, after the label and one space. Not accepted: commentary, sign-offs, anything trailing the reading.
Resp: 9:12
